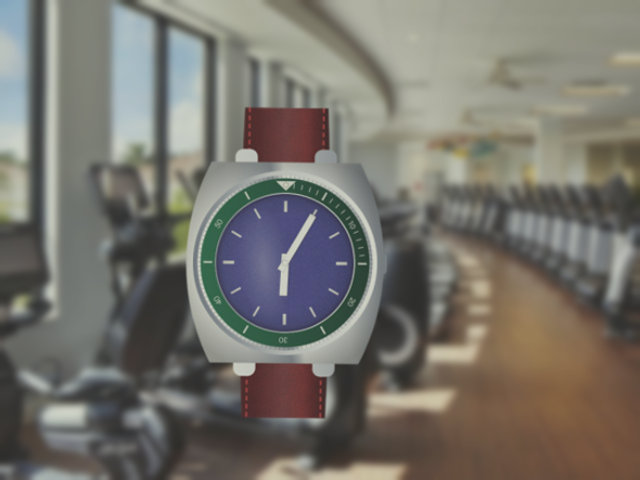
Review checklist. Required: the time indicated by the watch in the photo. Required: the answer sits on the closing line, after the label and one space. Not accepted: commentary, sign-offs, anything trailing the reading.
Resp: 6:05
